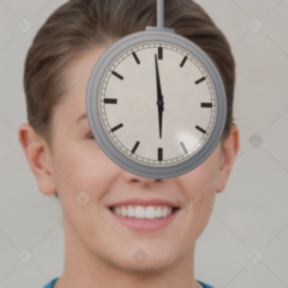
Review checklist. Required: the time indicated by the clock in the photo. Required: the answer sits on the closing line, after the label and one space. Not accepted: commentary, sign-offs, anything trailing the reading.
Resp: 5:59
